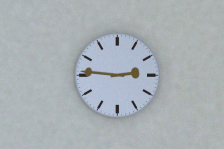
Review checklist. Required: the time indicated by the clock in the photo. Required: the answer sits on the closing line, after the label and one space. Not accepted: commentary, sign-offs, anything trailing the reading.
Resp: 2:46
